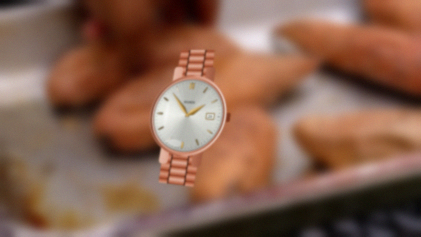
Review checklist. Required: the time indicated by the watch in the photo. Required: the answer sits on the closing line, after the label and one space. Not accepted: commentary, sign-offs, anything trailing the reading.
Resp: 1:53
